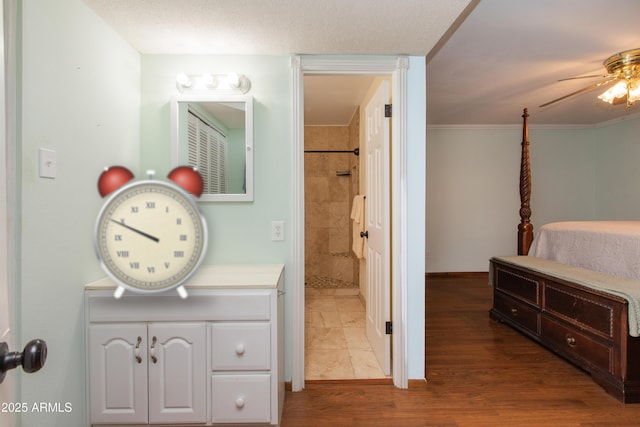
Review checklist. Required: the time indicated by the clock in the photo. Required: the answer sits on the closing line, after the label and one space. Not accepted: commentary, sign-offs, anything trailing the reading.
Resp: 9:49
